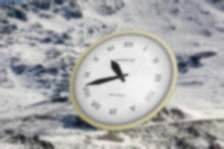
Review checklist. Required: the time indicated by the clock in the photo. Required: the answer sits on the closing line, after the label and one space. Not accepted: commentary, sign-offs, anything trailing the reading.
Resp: 10:42
